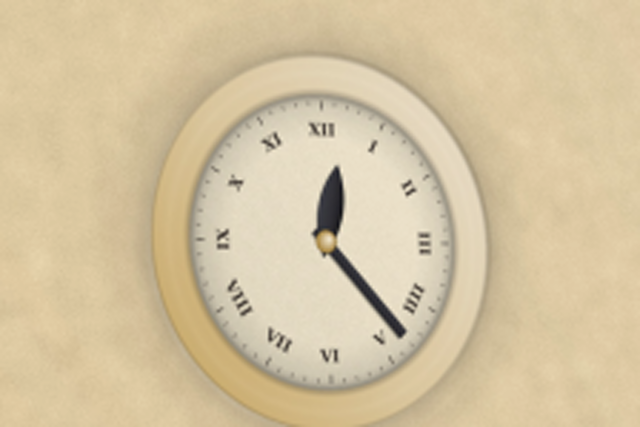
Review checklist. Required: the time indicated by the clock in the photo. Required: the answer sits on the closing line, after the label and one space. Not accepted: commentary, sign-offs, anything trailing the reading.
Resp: 12:23
